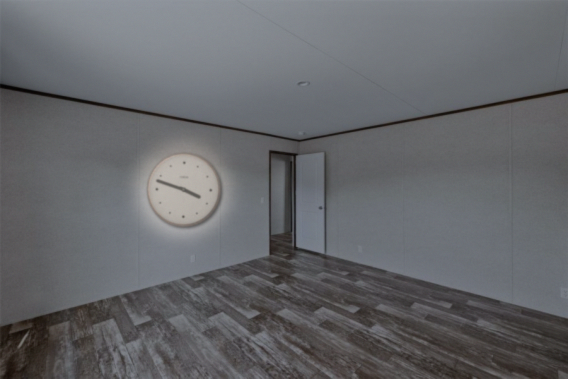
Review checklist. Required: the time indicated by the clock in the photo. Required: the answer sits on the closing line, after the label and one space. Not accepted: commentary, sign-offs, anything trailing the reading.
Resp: 3:48
